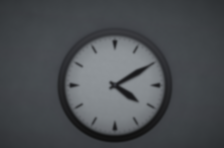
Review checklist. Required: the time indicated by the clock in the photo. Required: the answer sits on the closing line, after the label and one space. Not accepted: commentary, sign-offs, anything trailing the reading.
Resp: 4:10
